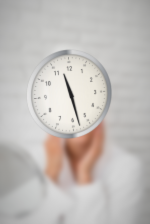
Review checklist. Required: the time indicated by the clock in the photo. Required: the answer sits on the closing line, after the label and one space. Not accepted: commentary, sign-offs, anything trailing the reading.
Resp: 11:28
